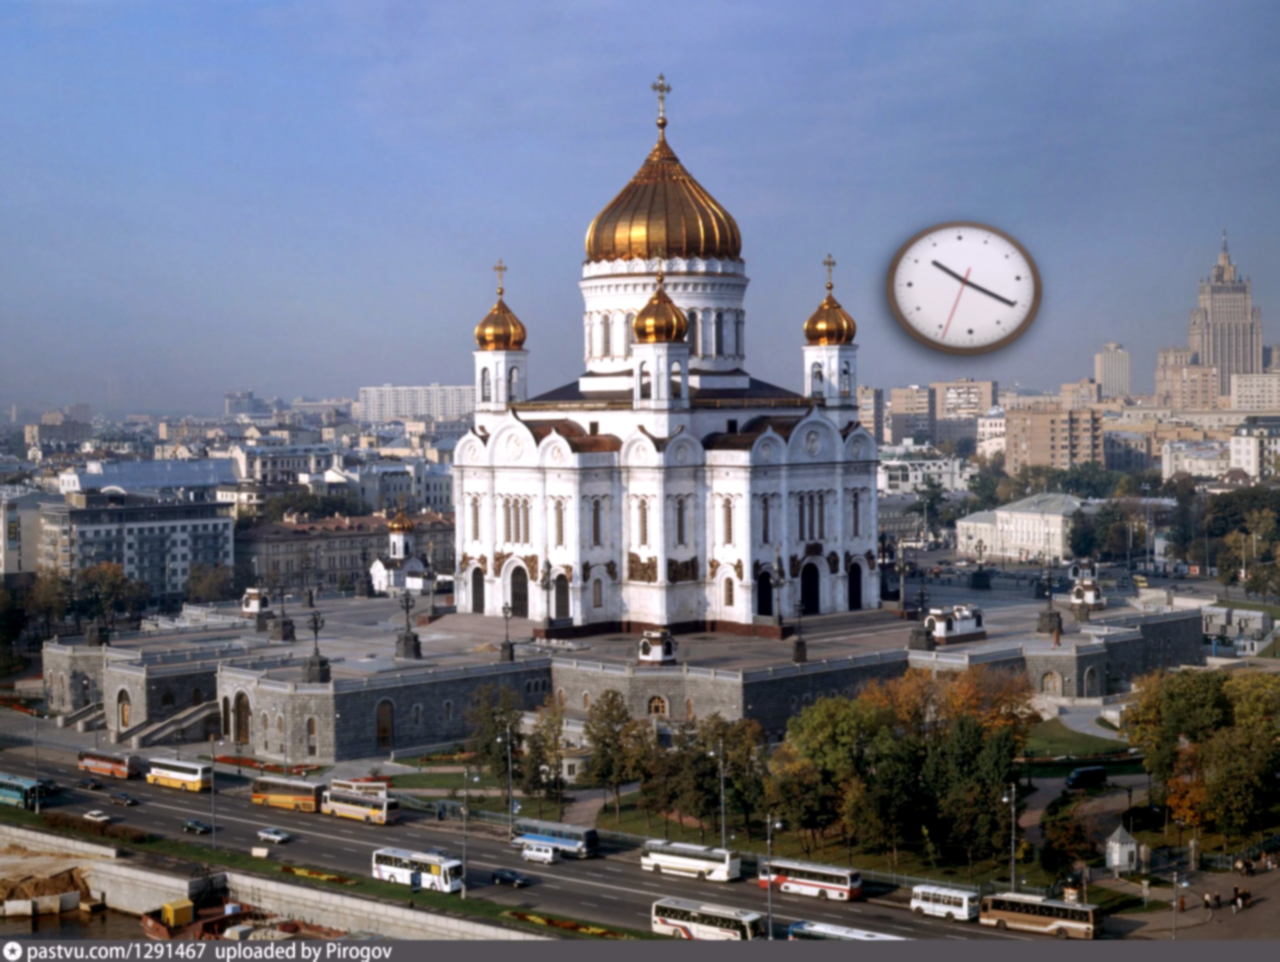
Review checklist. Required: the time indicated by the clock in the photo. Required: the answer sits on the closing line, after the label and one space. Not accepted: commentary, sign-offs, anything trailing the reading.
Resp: 10:20:34
